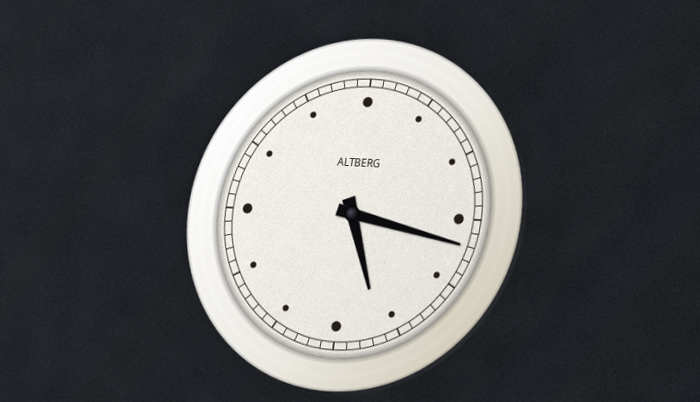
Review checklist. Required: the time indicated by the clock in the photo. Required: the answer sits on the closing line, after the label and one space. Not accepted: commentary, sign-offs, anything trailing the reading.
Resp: 5:17
